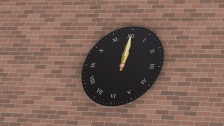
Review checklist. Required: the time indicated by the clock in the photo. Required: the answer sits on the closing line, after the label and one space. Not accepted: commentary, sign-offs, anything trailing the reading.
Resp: 12:00
